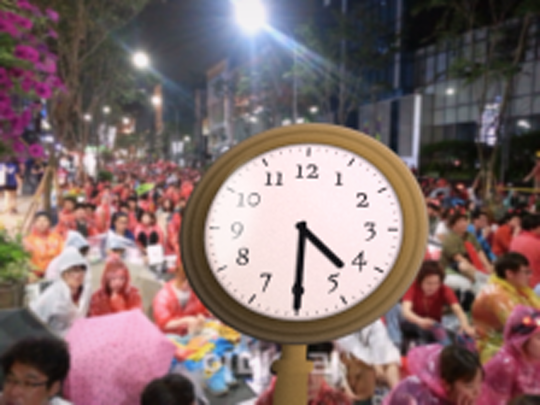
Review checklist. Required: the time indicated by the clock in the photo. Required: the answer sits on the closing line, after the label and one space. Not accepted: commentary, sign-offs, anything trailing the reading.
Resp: 4:30
